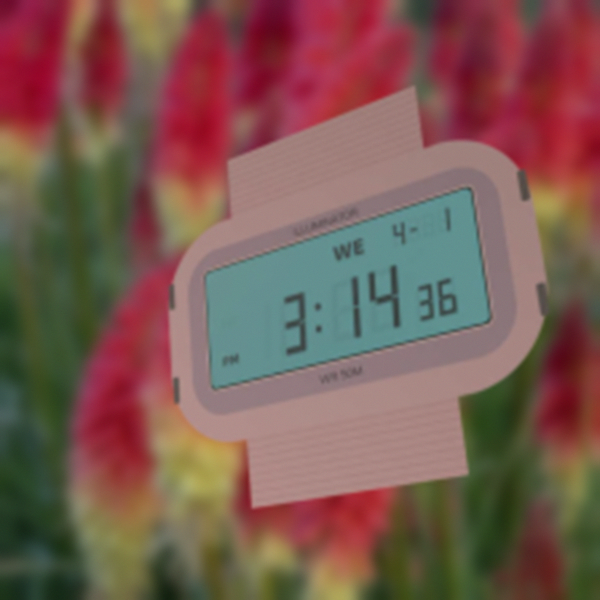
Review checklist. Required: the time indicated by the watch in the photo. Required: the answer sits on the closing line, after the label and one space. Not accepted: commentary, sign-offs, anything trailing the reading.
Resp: 3:14:36
